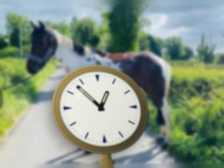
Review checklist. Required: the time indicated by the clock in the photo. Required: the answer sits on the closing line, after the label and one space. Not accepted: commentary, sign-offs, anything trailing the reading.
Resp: 12:53
